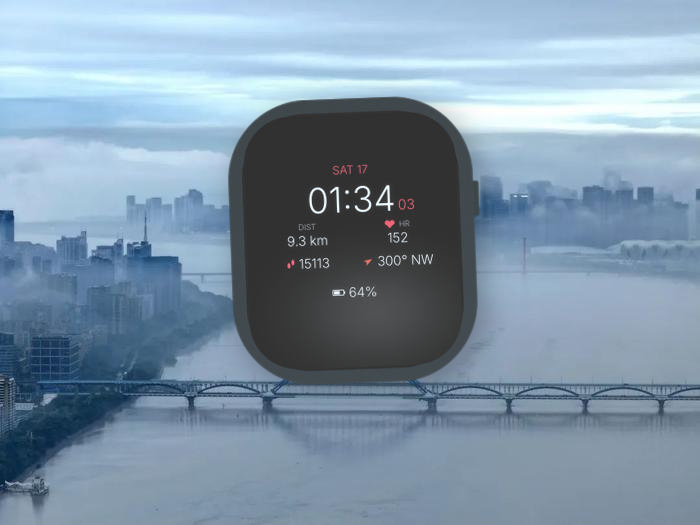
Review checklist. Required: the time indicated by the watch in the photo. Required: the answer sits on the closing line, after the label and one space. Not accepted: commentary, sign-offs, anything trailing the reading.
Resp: 1:34:03
